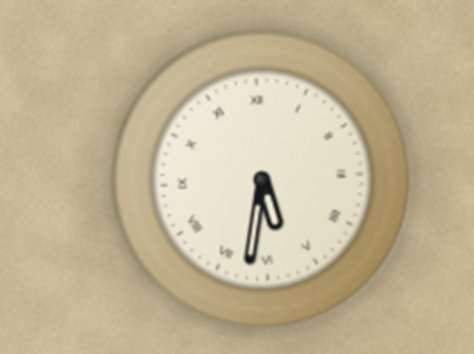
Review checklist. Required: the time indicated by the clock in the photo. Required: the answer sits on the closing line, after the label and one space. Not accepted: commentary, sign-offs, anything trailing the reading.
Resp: 5:32
